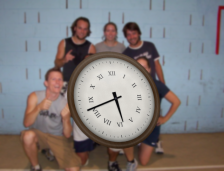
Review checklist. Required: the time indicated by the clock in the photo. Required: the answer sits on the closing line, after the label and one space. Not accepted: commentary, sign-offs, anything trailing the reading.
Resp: 5:42
